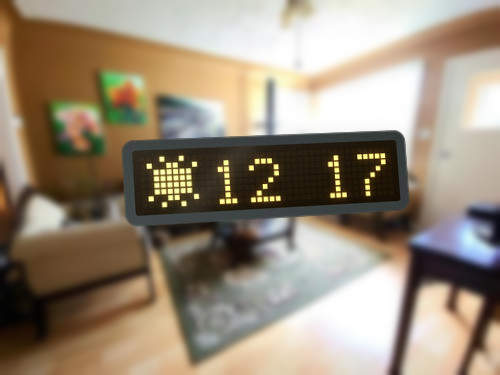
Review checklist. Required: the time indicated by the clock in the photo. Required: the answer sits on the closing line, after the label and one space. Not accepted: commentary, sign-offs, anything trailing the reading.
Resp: 12:17
